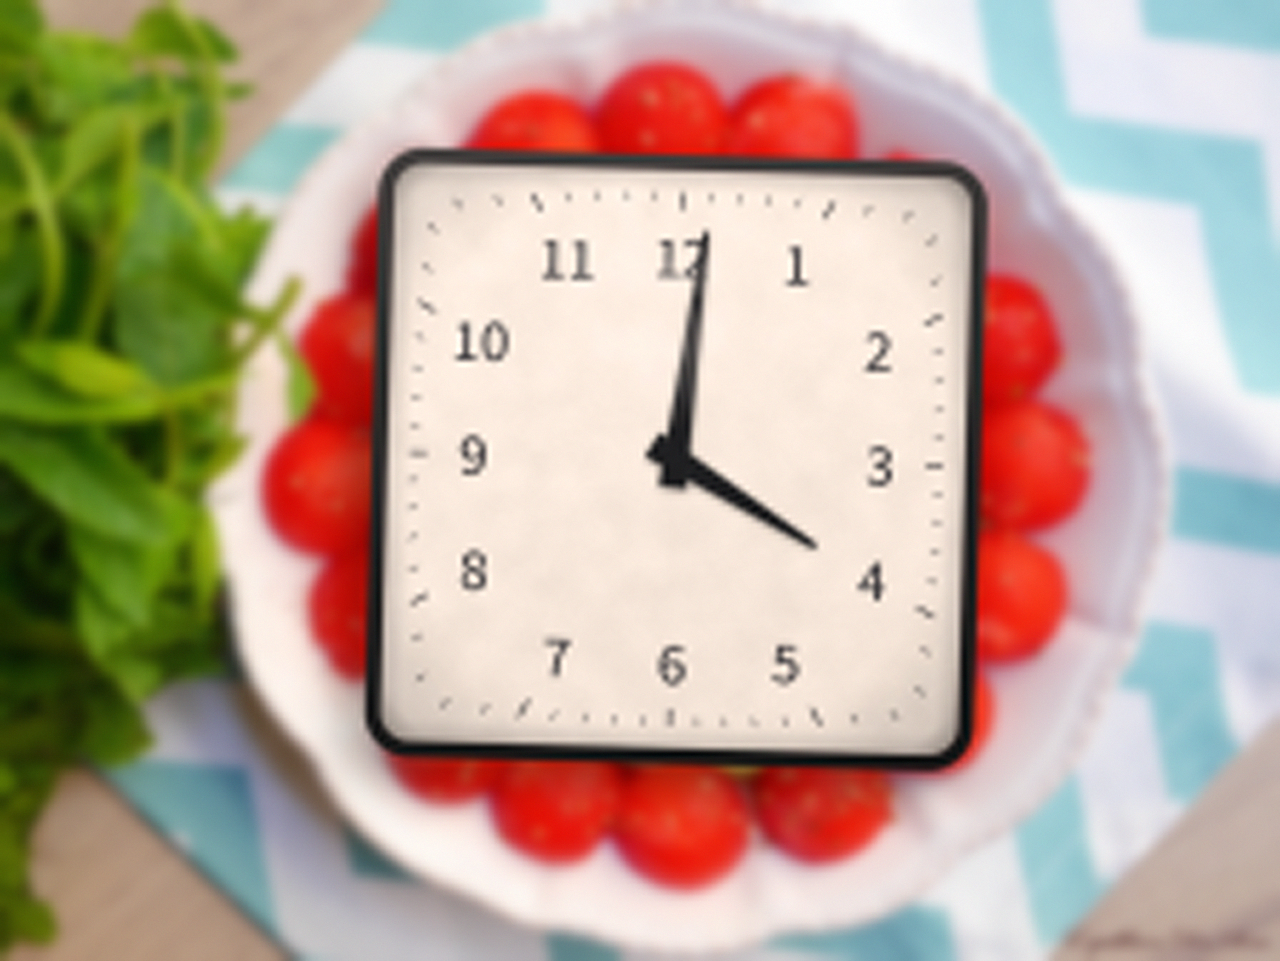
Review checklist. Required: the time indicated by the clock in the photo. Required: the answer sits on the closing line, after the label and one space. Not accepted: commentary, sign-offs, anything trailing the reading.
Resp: 4:01
